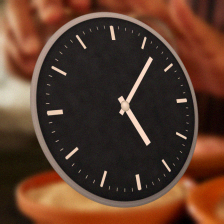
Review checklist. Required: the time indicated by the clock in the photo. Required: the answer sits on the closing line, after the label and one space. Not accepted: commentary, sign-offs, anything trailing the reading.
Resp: 5:07
